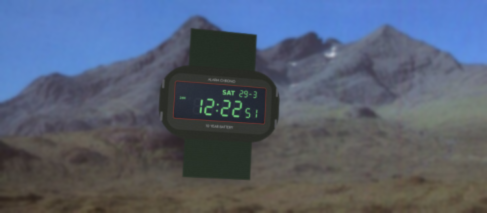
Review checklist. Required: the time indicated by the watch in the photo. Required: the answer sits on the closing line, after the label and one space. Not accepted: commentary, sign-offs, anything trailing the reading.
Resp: 12:22:51
